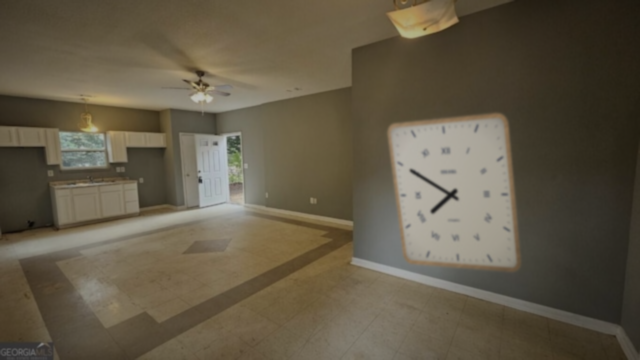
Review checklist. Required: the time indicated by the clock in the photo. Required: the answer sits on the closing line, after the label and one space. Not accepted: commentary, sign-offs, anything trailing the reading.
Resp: 7:50
